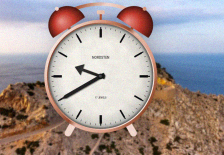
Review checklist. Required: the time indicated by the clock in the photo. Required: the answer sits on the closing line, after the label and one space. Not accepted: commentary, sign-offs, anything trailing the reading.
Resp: 9:40
